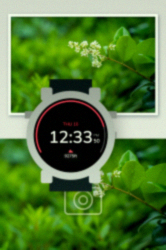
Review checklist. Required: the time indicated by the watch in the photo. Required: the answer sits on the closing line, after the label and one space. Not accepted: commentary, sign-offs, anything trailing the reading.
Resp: 12:33
